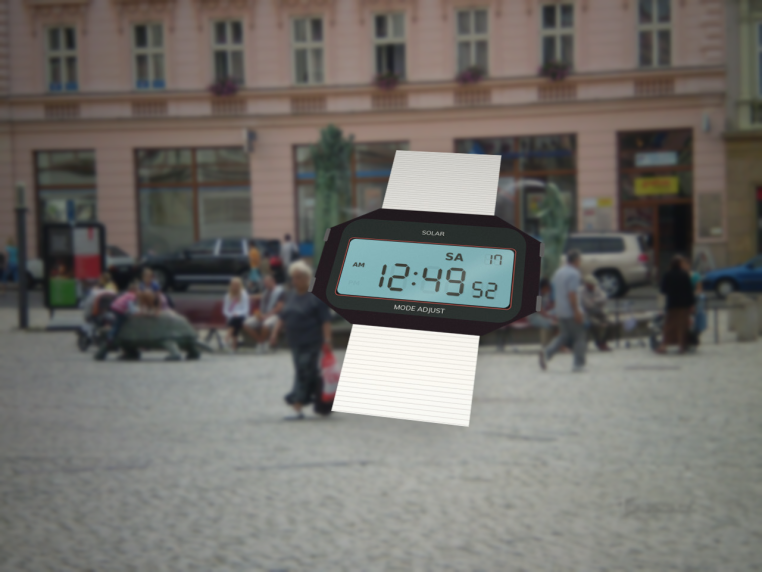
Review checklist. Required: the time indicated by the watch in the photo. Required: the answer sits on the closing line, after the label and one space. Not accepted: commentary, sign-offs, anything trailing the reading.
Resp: 12:49:52
